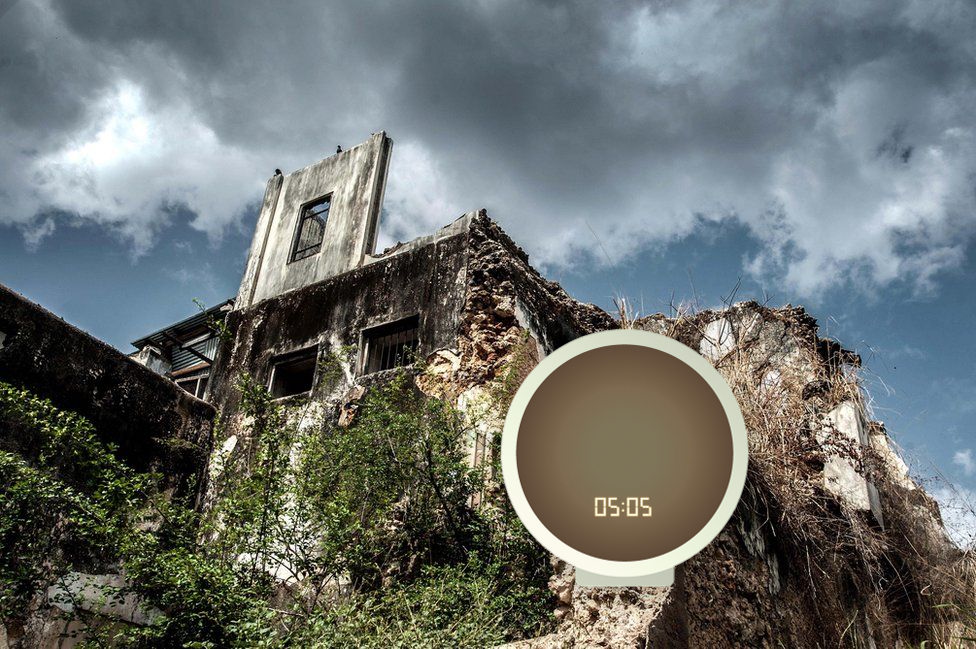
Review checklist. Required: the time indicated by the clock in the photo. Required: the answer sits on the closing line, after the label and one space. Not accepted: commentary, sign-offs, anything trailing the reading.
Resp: 5:05
